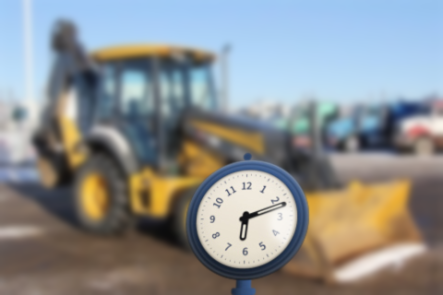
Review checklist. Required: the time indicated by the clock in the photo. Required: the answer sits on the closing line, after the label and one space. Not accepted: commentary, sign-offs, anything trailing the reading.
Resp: 6:12
